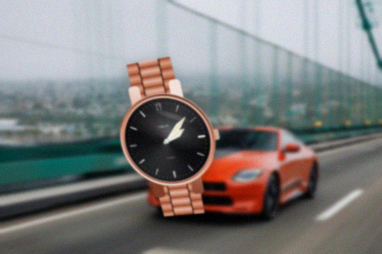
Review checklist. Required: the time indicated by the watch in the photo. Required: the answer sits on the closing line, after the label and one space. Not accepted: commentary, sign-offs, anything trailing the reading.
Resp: 2:08
